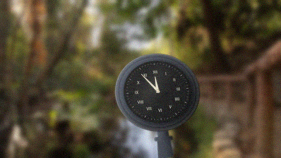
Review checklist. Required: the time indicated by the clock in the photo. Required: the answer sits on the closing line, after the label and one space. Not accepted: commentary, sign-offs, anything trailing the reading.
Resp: 11:54
